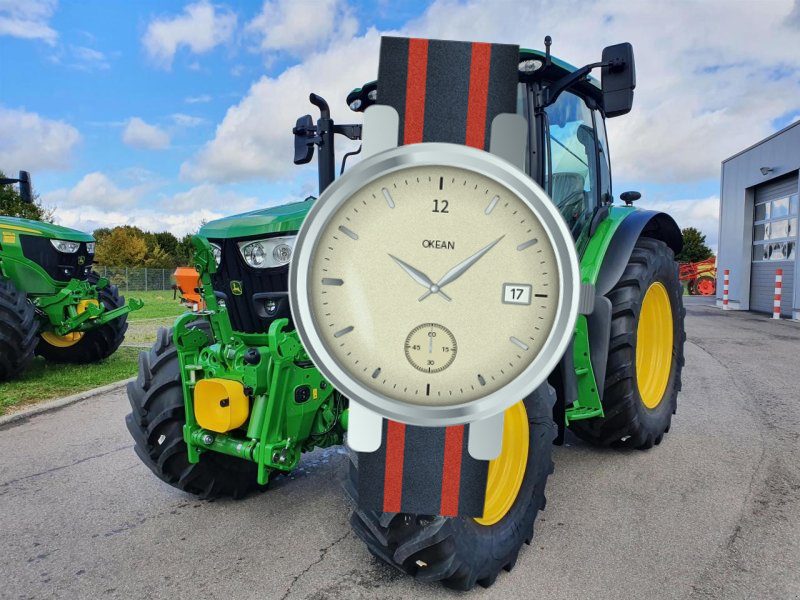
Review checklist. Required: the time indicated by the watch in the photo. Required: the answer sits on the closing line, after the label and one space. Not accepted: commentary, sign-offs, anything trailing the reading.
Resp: 10:08
